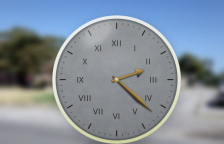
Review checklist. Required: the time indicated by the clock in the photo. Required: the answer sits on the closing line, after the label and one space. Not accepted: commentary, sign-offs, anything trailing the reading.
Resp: 2:22
